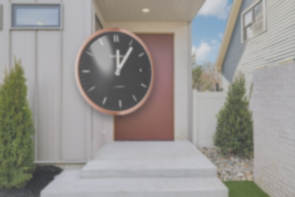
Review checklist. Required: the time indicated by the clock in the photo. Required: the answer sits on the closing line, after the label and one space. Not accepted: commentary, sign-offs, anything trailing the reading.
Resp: 12:06
